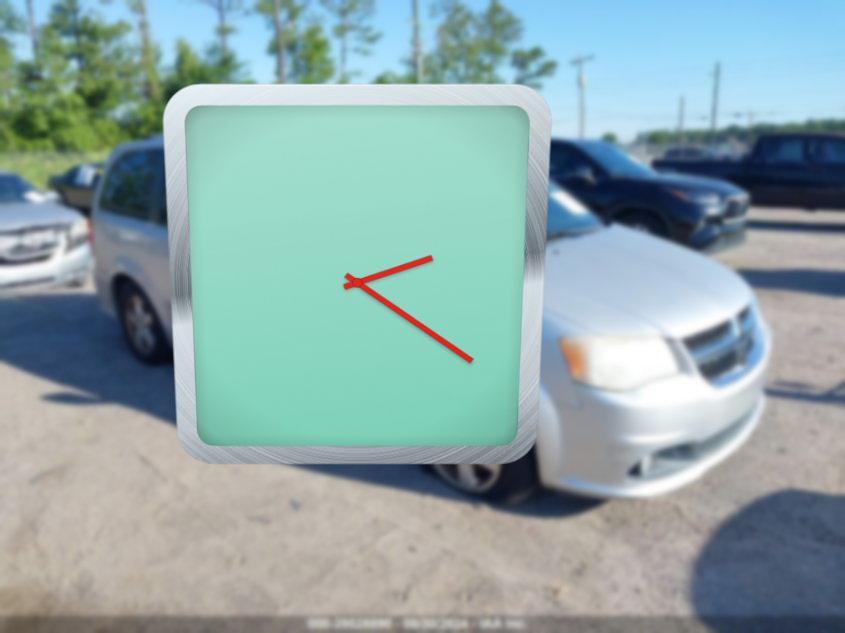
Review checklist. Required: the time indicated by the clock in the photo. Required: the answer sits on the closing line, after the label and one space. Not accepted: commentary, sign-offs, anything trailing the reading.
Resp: 2:21
